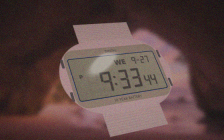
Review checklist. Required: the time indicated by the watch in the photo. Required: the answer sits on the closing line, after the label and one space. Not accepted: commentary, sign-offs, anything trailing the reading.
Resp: 9:33:44
